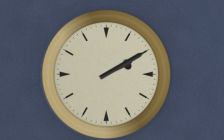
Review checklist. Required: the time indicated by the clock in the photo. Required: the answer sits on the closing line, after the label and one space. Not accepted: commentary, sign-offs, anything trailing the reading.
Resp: 2:10
